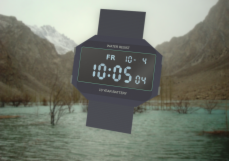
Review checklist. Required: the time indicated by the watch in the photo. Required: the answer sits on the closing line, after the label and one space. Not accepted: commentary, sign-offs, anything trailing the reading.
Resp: 10:05:04
